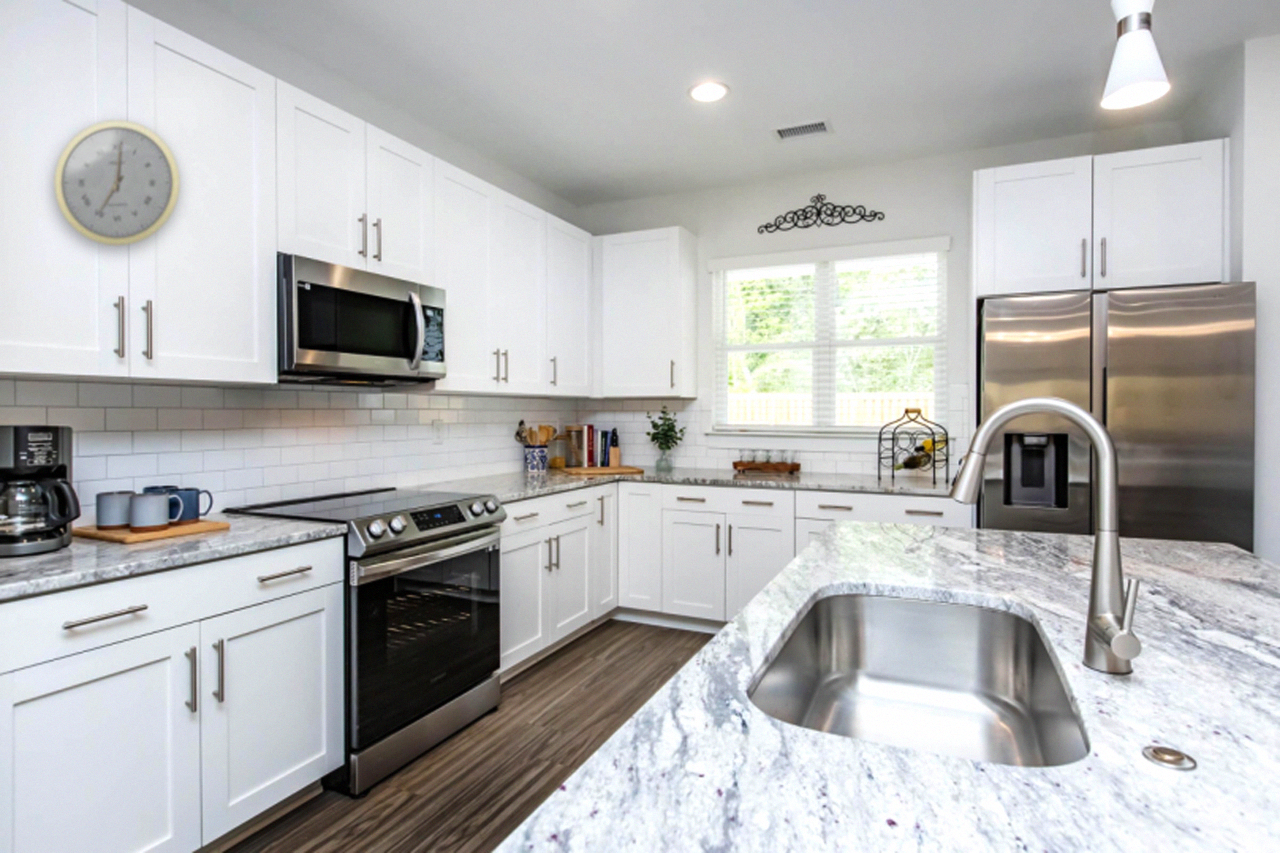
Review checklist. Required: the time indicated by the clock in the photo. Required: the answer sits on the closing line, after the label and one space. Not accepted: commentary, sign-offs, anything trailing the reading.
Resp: 7:01
